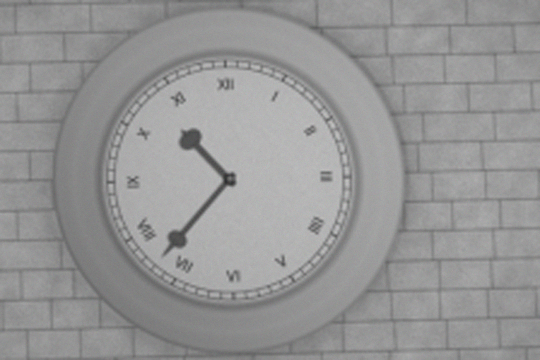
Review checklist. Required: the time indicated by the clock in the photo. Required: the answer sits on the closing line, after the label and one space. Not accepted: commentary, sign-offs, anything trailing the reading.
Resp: 10:37
